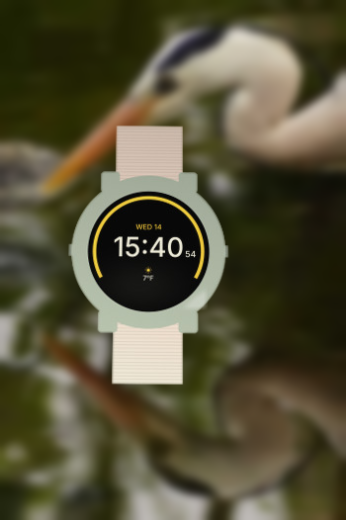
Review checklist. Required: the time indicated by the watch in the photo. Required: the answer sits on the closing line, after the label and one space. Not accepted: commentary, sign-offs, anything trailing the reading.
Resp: 15:40:54
